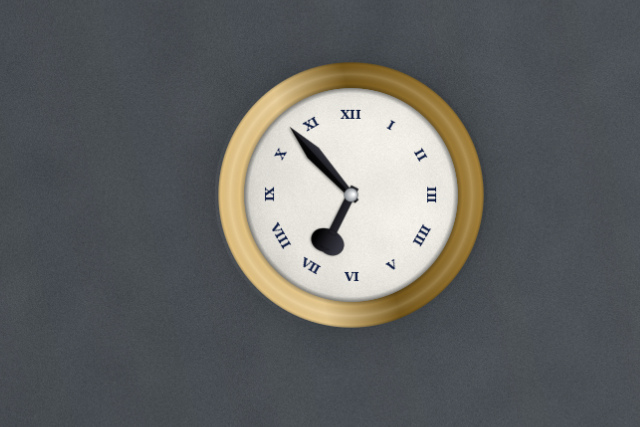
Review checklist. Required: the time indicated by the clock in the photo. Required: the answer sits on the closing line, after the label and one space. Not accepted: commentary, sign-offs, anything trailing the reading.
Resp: 6:53
